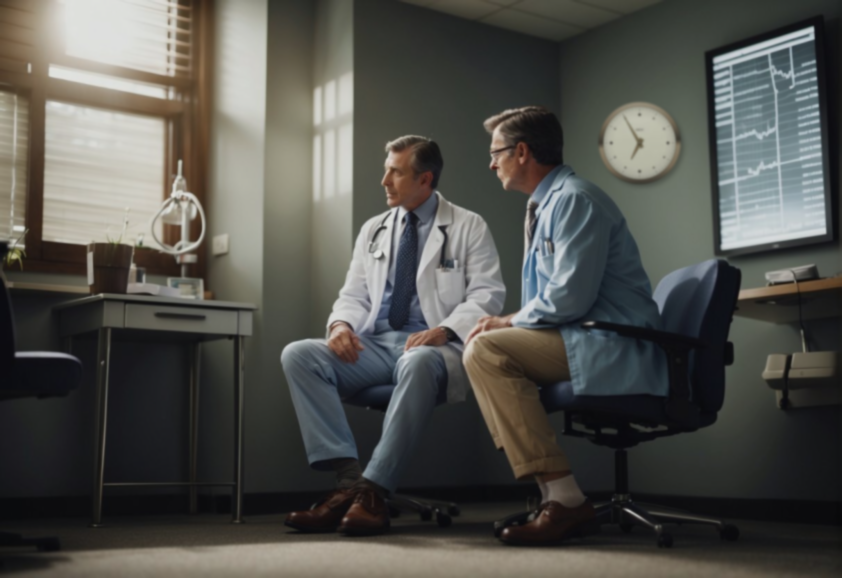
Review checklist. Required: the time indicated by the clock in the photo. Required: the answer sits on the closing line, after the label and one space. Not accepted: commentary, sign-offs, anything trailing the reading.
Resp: 6:55
